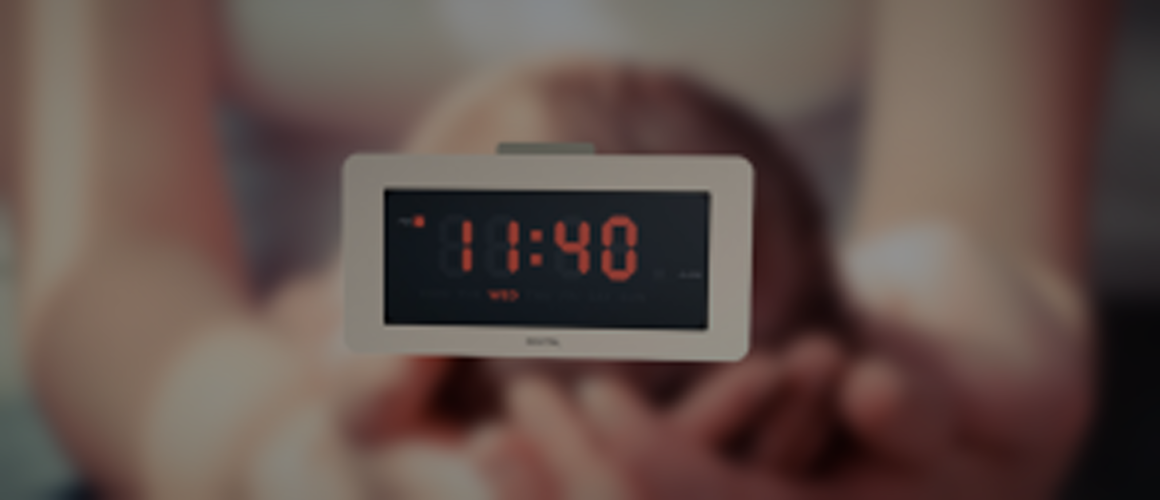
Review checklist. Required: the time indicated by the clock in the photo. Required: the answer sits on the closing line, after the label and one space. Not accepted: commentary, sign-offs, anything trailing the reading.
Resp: 11:40
